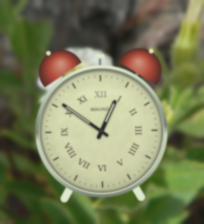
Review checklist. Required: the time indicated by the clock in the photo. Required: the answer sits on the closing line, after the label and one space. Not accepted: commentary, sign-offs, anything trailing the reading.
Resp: 12:51
